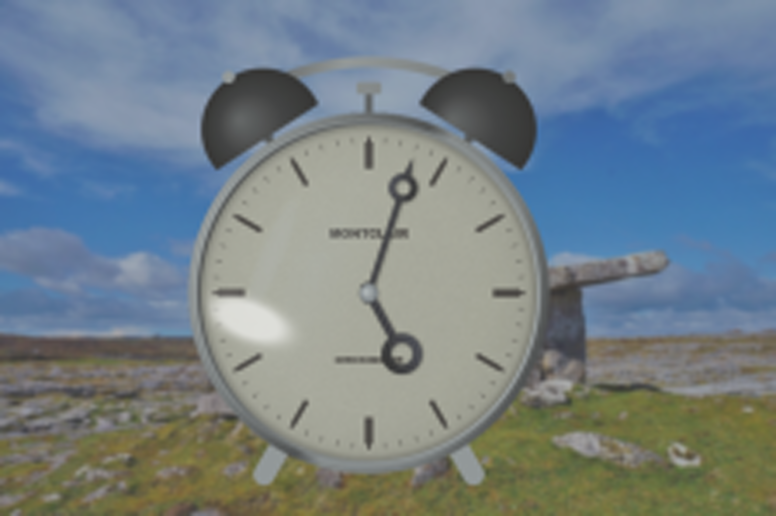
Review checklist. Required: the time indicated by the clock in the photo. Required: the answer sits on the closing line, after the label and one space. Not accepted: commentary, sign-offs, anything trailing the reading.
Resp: 5:03
